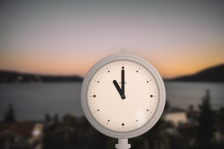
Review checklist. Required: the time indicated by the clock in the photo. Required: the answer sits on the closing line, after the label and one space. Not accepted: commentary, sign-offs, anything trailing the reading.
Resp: 11:00
